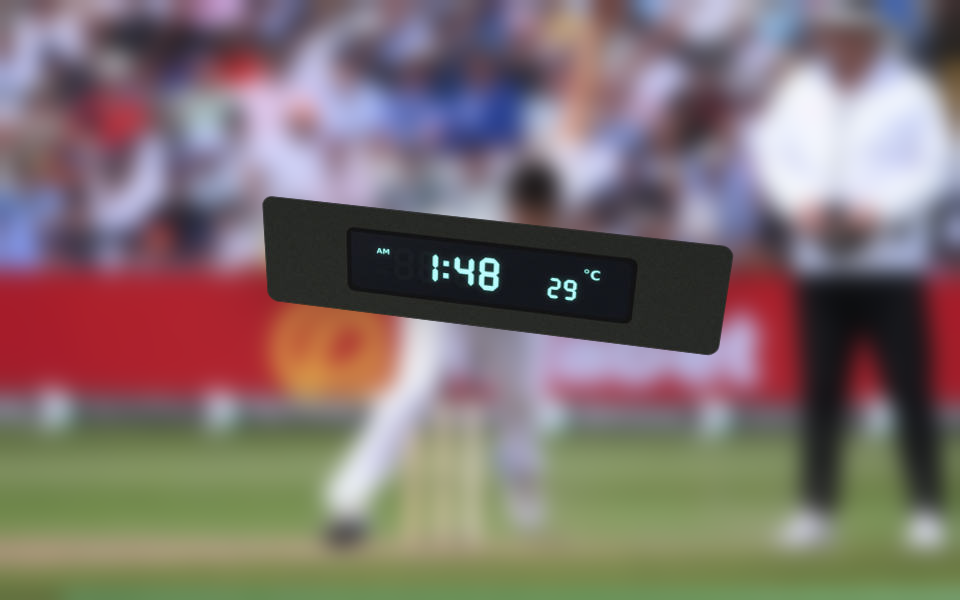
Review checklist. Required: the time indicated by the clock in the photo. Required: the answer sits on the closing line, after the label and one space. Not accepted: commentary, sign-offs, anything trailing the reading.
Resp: 1:48
